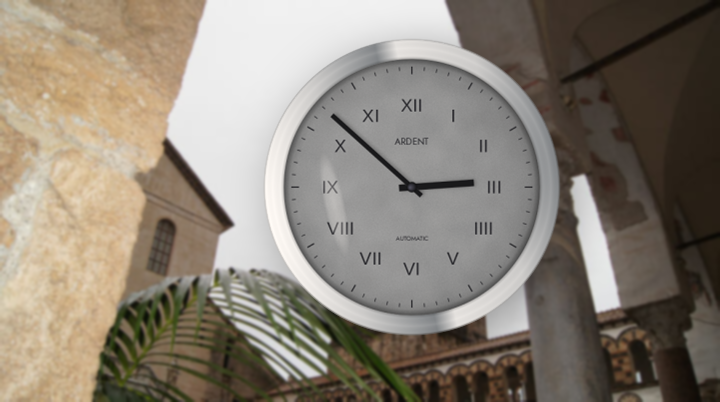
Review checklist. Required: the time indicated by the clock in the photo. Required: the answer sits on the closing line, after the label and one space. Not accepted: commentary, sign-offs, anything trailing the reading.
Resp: 2:52
